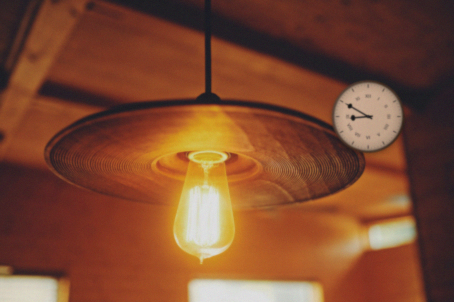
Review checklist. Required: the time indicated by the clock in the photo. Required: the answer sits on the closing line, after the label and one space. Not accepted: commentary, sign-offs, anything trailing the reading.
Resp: 8:50
